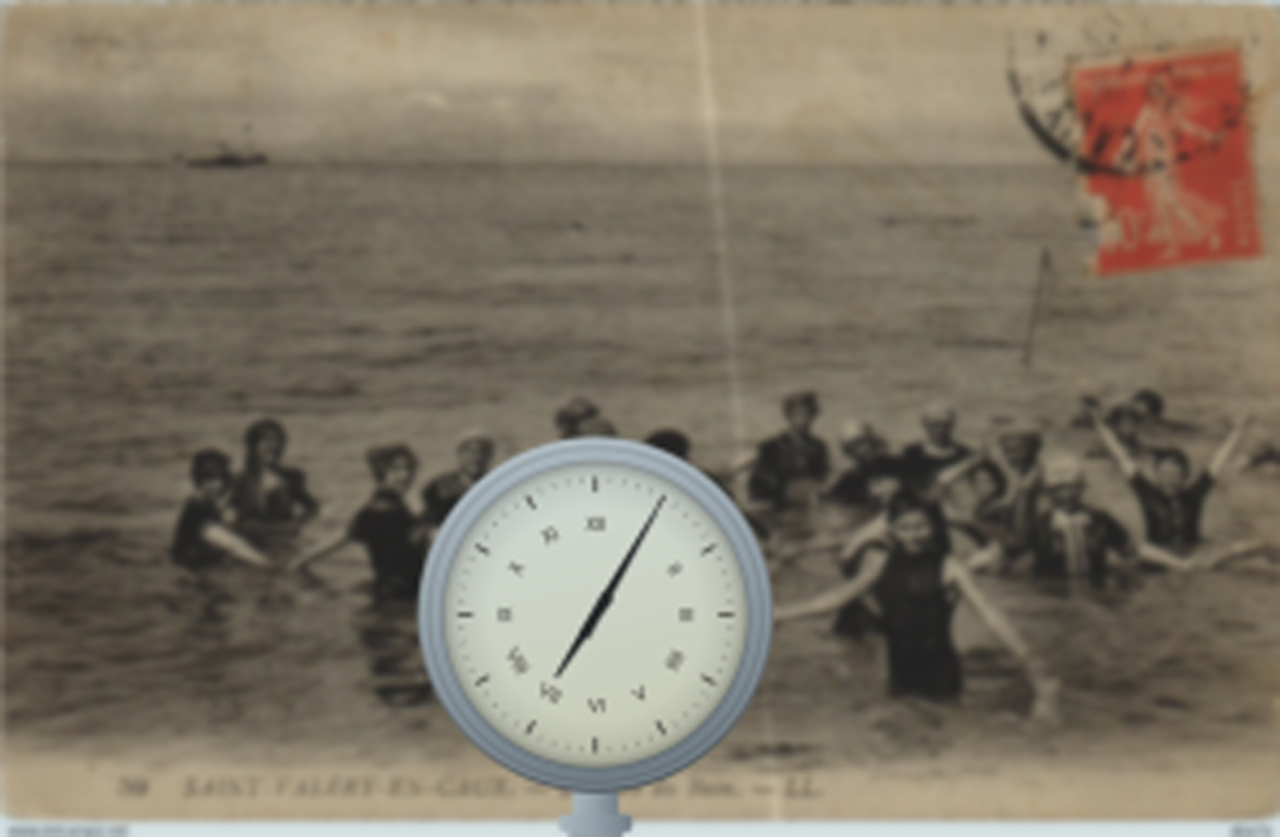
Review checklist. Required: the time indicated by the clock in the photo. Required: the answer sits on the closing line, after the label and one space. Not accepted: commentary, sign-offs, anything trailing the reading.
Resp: 7:05
